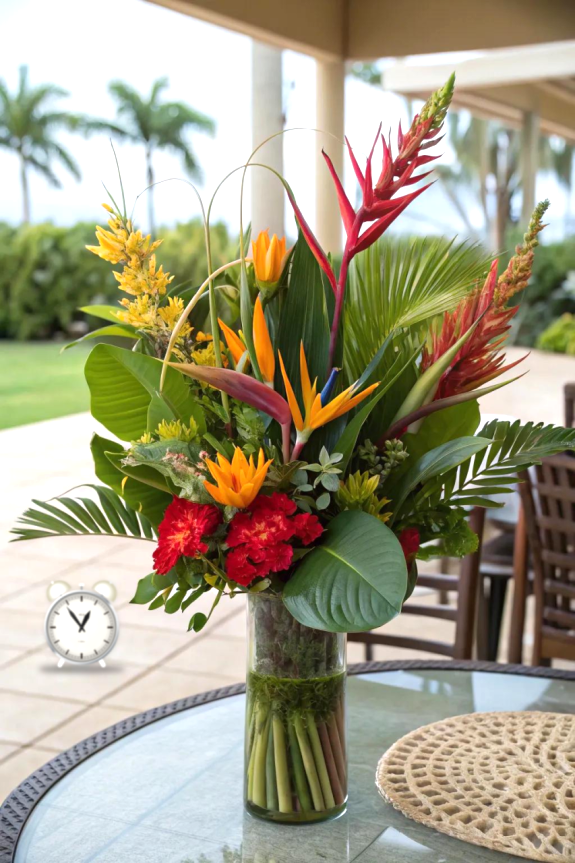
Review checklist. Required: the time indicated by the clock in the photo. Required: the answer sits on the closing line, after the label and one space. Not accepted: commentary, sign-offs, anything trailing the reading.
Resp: 12:54
